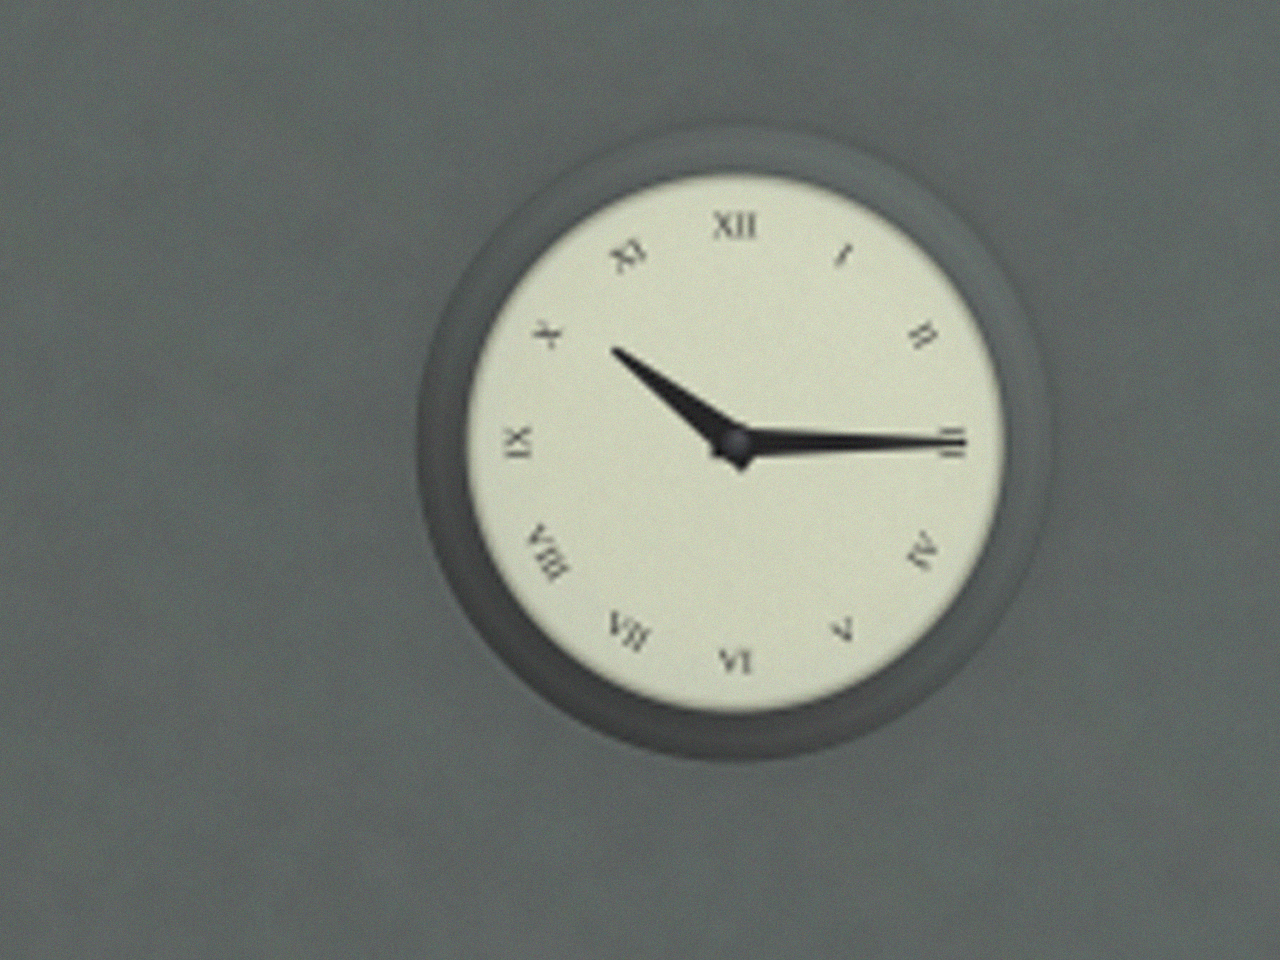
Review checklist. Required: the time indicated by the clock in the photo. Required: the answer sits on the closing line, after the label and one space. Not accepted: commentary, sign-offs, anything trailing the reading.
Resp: 10:15
